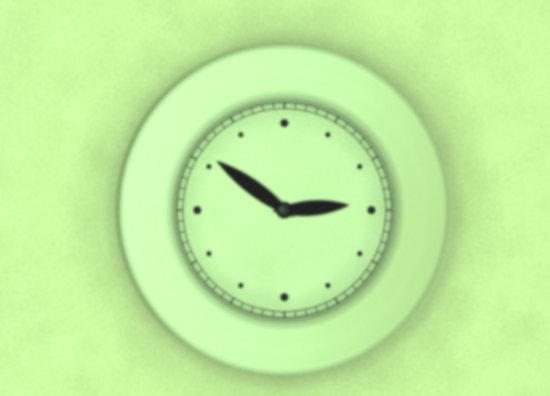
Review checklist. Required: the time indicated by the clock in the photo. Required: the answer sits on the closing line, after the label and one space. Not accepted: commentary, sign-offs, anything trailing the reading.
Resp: 2:51
